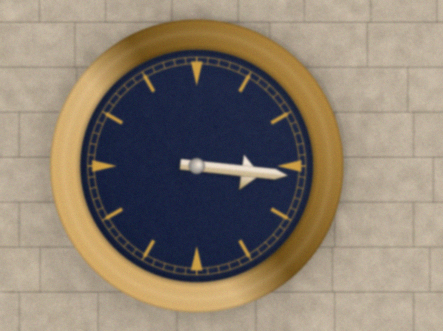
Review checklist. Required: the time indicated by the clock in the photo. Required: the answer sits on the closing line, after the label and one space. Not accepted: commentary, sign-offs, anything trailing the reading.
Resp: 3:16
